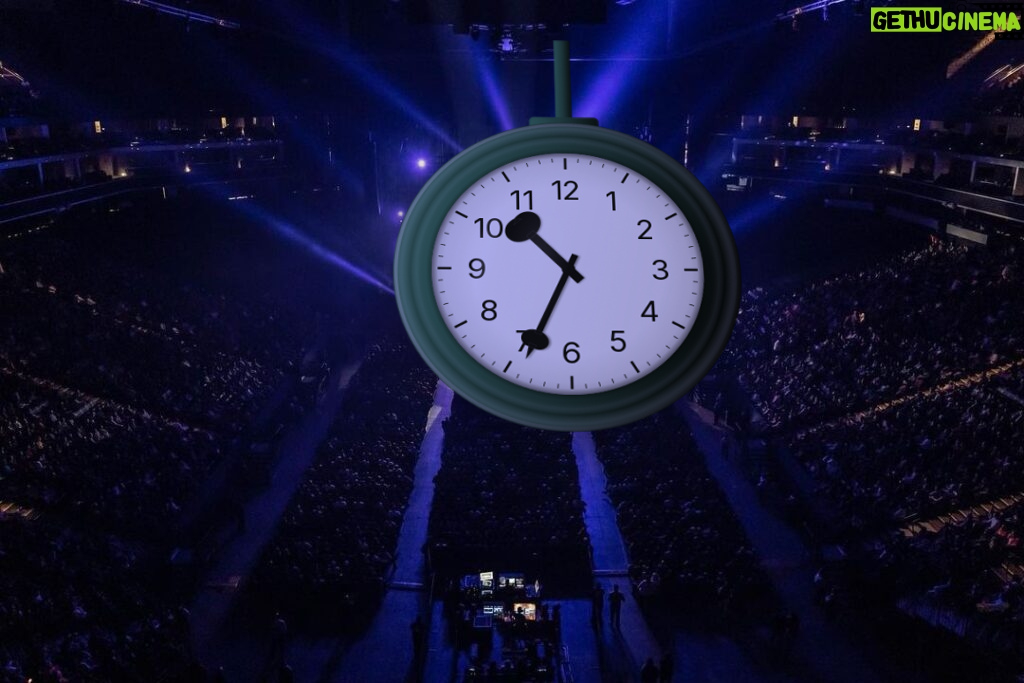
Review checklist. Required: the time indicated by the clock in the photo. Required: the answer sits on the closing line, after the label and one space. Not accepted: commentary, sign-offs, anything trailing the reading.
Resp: 10:34
